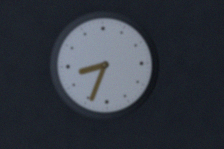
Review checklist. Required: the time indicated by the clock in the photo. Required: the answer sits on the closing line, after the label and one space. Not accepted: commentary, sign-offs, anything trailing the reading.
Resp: 8:34
